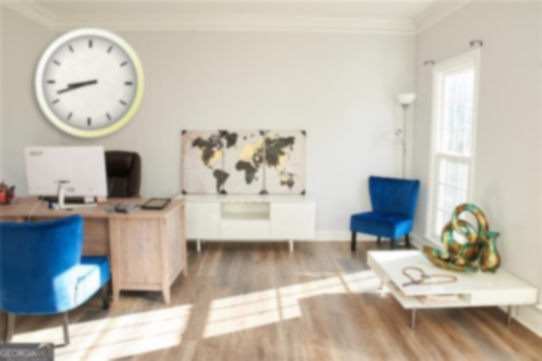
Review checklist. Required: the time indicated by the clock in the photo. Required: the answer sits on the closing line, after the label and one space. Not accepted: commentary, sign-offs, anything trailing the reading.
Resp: 8:42
